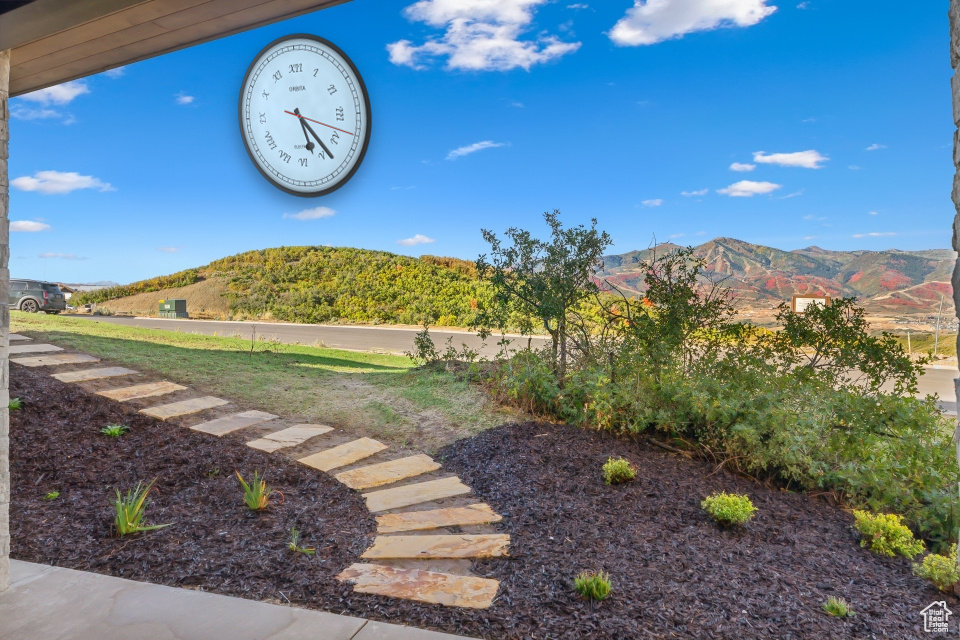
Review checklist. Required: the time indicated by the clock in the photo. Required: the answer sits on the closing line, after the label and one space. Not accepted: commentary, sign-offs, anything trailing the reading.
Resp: 5:23:18
